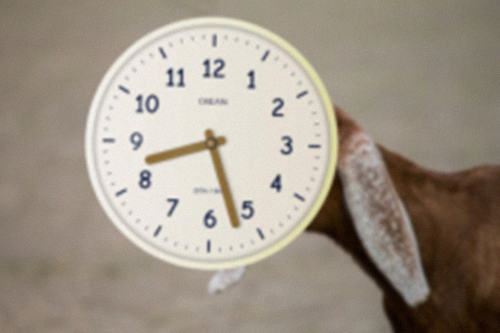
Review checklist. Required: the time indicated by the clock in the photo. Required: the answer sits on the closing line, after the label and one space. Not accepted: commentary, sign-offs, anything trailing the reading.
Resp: 8:27
